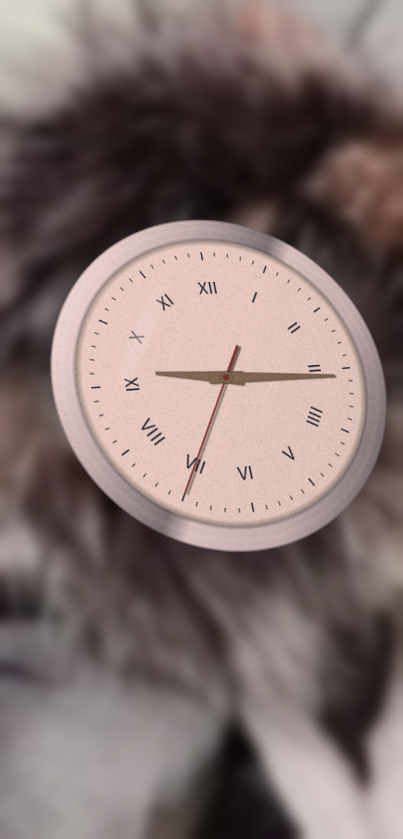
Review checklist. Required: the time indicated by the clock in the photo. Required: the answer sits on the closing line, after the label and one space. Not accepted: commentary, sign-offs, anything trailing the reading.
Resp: 9:15:35
